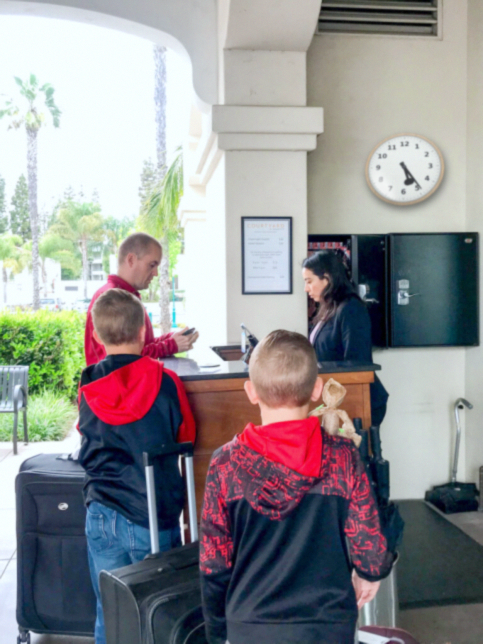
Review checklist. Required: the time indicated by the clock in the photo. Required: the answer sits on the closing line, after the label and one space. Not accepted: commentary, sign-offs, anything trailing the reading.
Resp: 5:24
